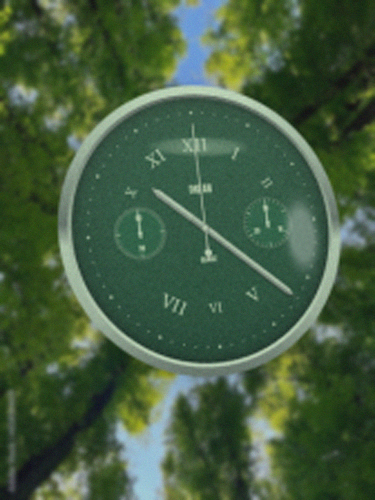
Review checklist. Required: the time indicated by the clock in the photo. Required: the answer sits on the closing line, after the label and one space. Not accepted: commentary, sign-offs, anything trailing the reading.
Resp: 10:22
